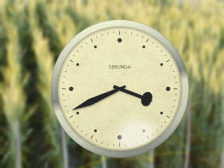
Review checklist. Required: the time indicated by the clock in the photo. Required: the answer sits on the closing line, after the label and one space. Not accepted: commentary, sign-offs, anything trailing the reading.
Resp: 3:41
